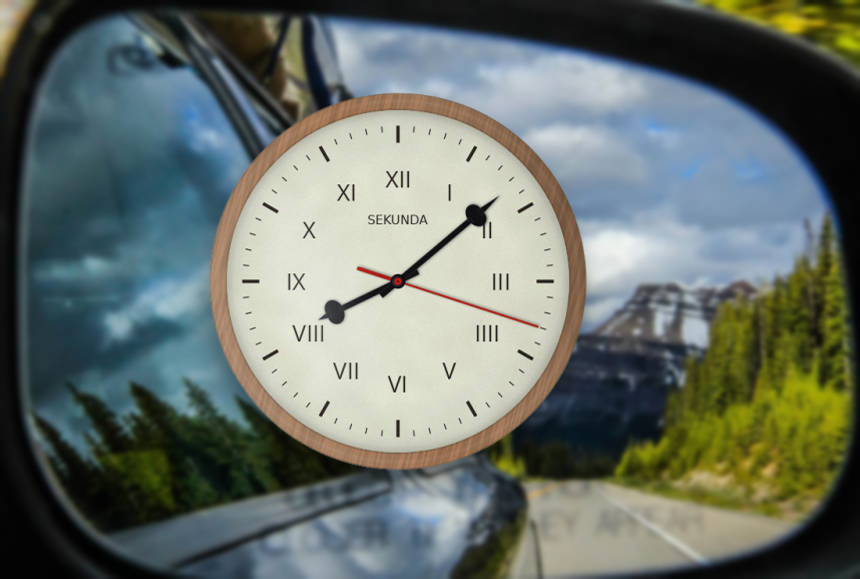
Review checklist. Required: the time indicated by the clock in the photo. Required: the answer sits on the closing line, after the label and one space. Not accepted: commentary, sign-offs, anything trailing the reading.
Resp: 8:08:18
